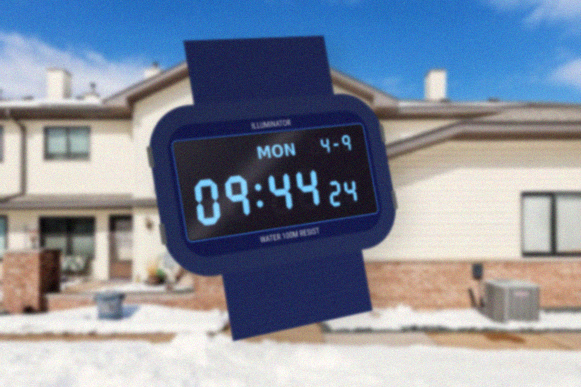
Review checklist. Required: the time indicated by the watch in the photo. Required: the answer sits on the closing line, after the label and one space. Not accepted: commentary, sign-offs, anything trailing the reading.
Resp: 9:44:24
